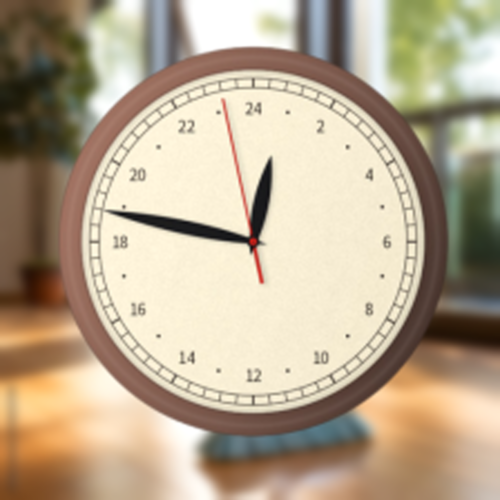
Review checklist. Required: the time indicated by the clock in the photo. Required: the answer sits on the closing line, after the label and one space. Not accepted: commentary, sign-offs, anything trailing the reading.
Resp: 0:46:58
